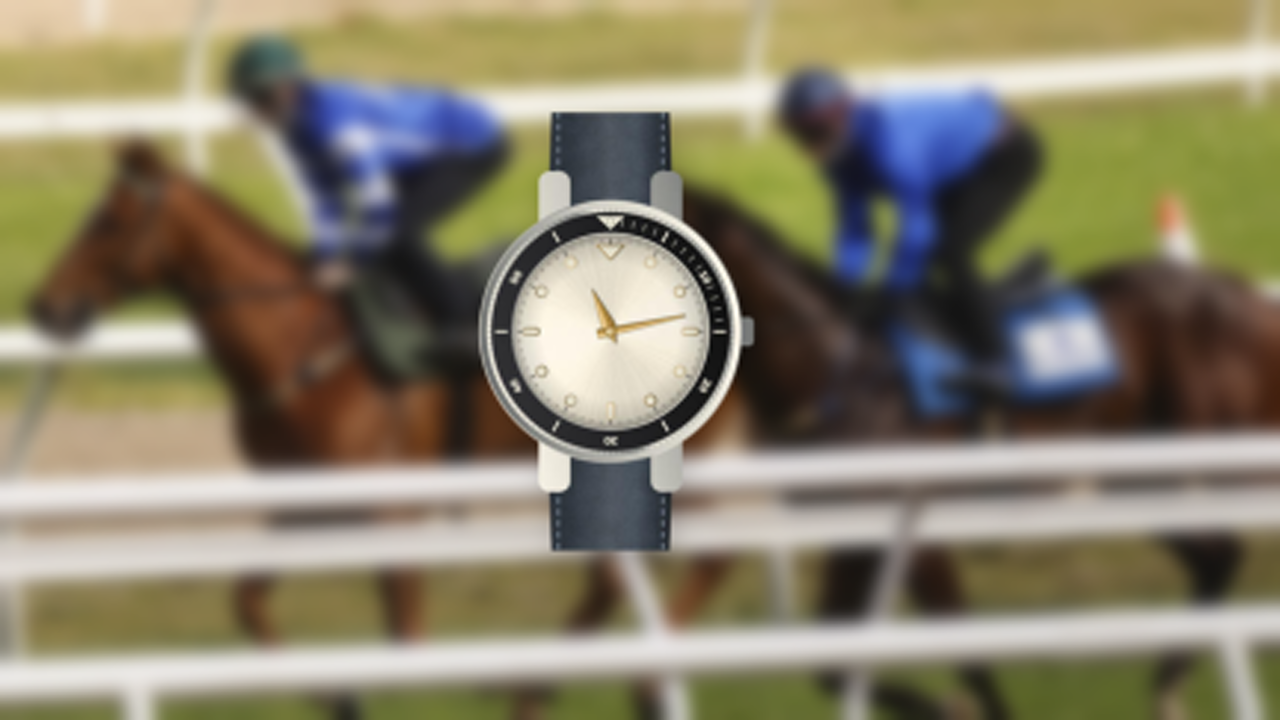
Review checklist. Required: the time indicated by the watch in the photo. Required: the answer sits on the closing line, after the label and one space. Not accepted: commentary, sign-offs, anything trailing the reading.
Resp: 11:13
